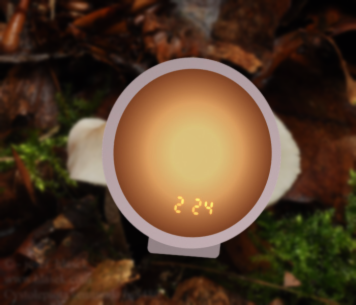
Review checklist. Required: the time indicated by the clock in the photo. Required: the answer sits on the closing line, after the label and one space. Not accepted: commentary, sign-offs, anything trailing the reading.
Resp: 2:24
